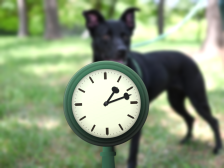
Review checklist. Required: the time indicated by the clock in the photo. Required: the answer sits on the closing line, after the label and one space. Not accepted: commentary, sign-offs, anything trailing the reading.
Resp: 1:12
